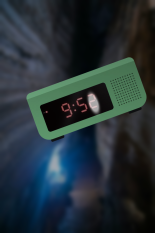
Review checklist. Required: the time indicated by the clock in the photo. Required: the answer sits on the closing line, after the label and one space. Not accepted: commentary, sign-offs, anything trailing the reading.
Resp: 9:52
